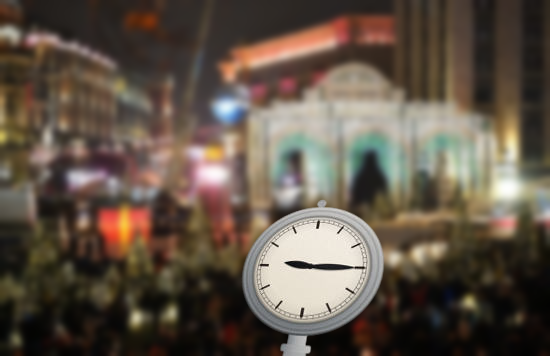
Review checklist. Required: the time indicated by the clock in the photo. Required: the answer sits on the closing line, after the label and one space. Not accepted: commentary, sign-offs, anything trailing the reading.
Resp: 9:15
